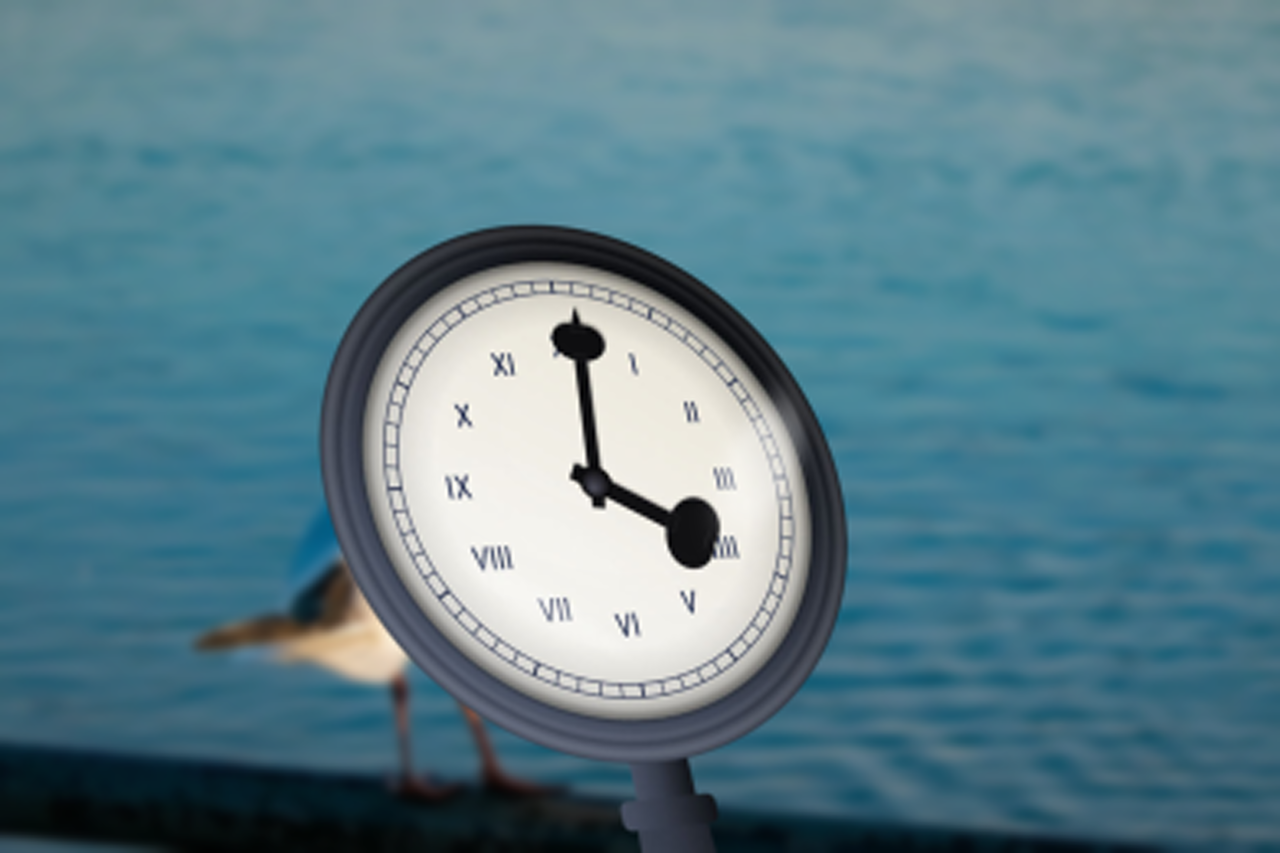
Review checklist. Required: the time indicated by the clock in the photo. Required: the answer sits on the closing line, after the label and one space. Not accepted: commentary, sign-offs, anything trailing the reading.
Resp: 4:01
